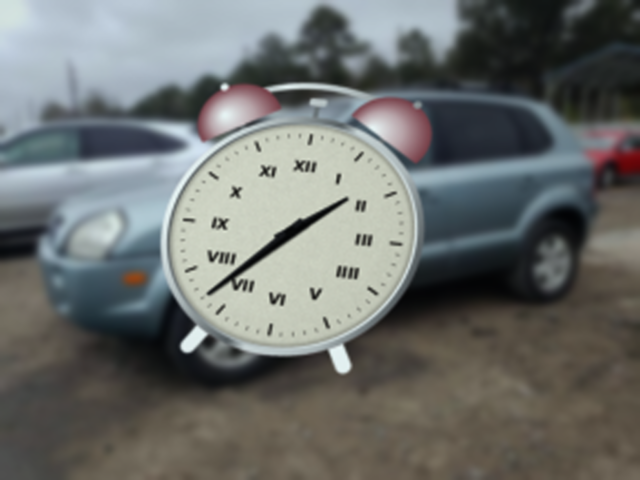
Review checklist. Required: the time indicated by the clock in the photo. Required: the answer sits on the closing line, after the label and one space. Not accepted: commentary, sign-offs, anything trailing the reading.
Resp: 1:37
